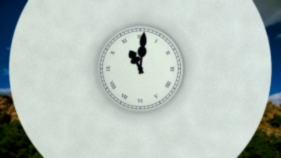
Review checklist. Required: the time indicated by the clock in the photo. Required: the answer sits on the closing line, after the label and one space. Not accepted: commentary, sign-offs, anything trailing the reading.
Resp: 11:01
